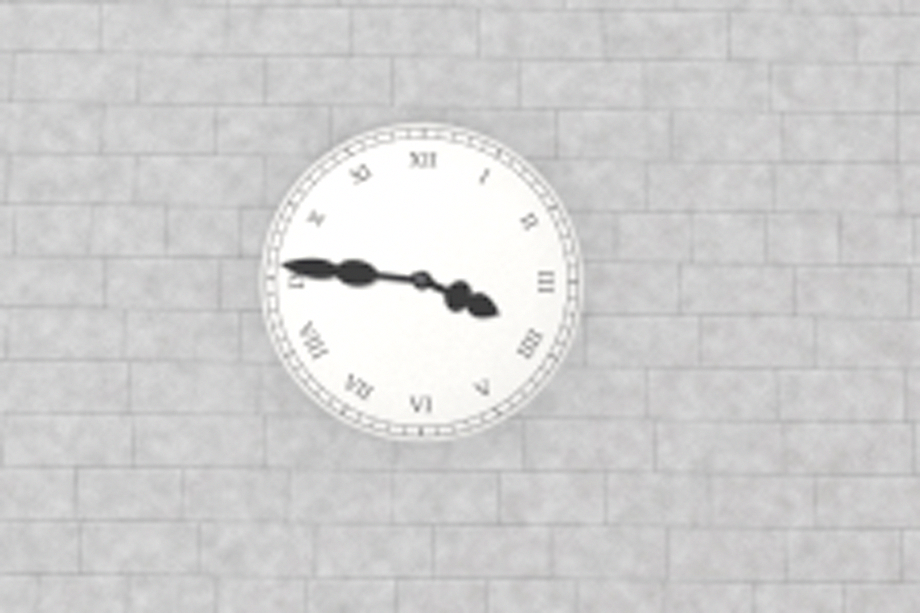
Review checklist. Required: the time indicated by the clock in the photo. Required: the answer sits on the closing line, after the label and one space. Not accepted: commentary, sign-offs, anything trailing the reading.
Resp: 3:46
